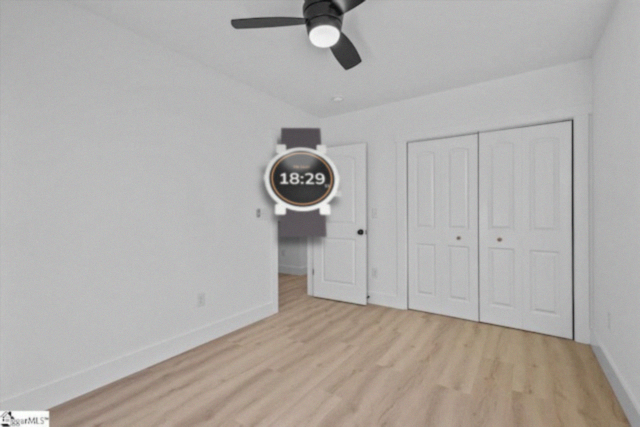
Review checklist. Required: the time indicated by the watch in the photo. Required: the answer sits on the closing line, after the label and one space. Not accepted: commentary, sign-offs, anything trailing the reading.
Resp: 18:29
